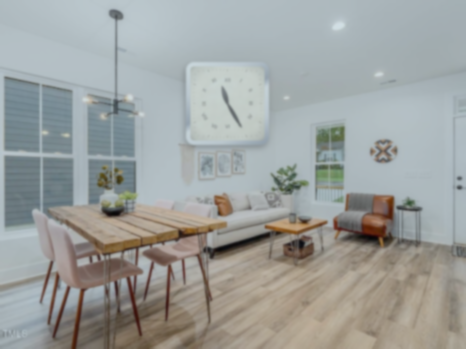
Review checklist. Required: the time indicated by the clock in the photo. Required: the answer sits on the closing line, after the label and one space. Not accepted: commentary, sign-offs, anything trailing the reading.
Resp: 11:25
